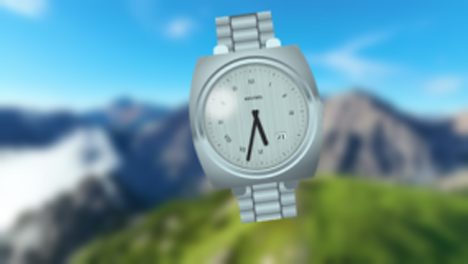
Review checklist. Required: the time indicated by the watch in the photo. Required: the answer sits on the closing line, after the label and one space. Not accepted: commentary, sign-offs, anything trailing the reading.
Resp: 5:33
